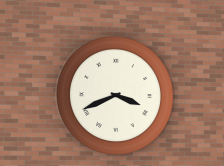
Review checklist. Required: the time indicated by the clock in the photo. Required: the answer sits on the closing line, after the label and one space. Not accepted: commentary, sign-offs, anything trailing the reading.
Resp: 3:41
